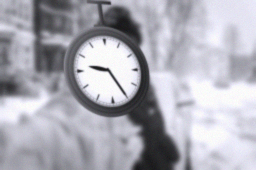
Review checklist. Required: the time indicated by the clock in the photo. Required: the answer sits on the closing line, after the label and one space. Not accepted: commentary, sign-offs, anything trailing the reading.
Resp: 9:25
